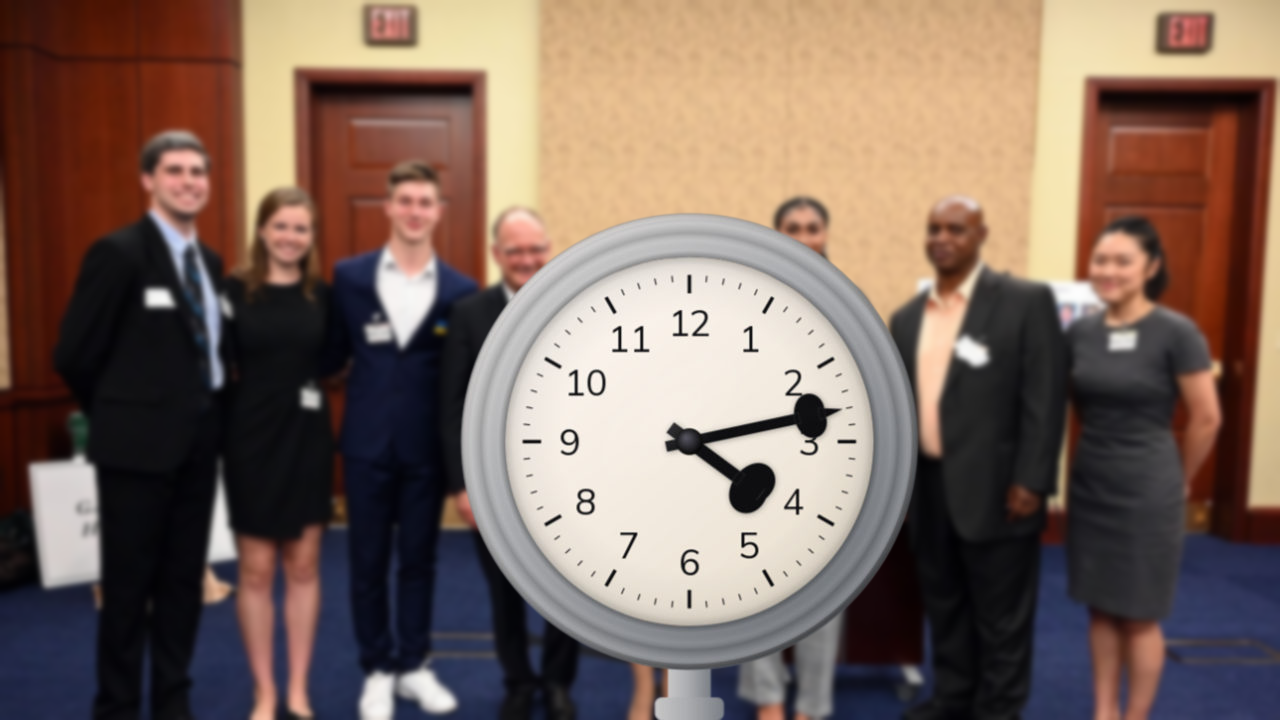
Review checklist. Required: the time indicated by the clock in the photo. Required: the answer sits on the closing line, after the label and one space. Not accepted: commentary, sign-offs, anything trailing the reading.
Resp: 4:13
